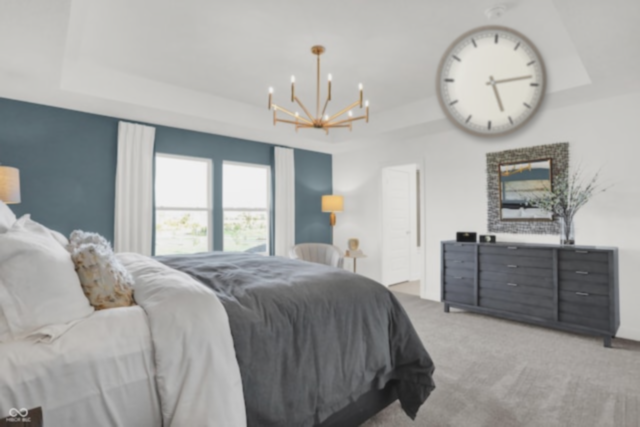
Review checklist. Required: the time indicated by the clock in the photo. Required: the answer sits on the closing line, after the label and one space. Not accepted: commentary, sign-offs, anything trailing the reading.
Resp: 5:13
